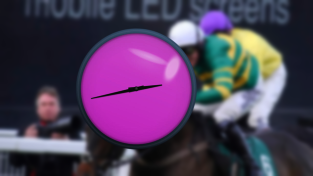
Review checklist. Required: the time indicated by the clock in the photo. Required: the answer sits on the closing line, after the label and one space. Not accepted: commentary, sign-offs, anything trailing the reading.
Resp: 2:43
